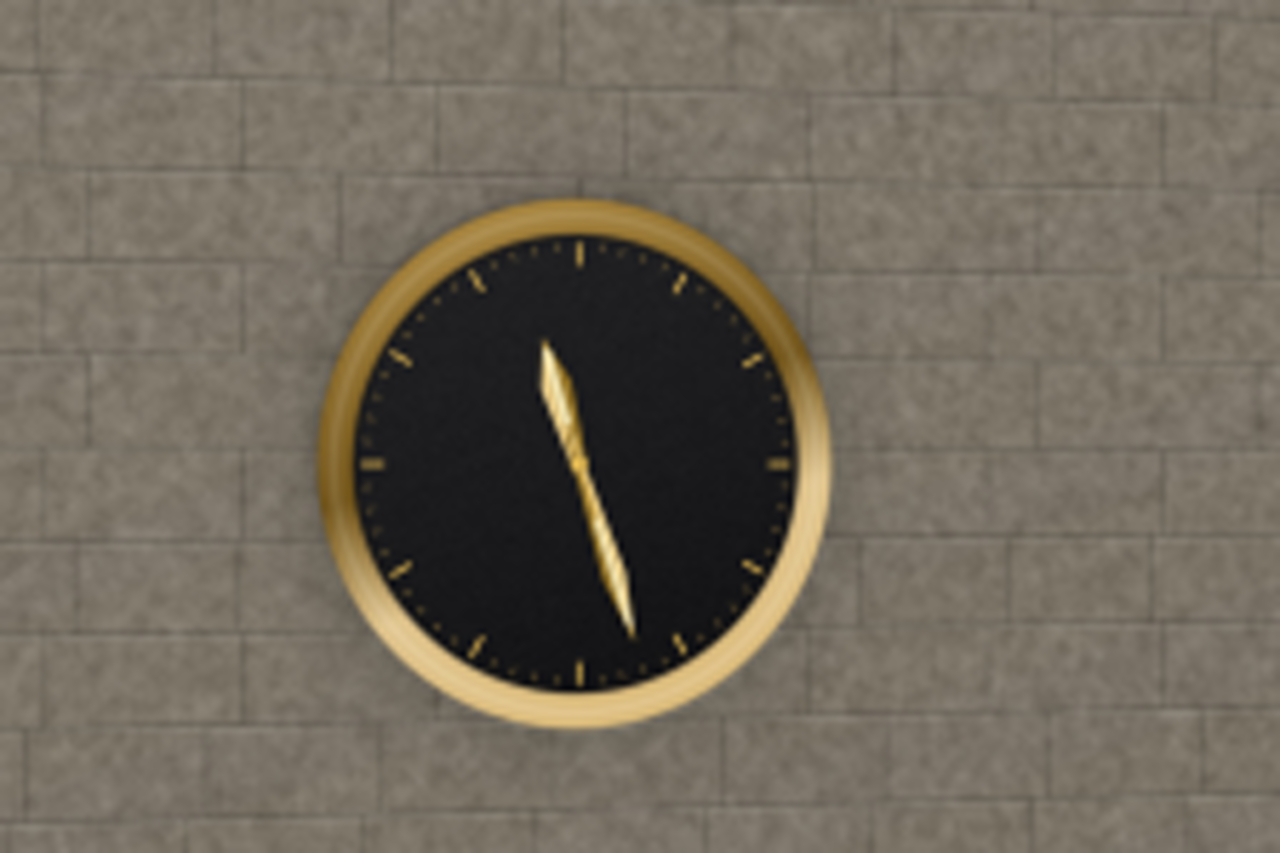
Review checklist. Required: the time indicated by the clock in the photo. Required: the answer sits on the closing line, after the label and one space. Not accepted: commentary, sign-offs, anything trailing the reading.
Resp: 11:27
